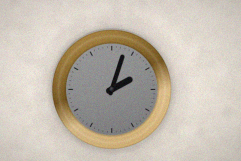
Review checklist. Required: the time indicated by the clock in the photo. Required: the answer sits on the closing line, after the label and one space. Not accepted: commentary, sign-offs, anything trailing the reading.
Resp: 2:03
